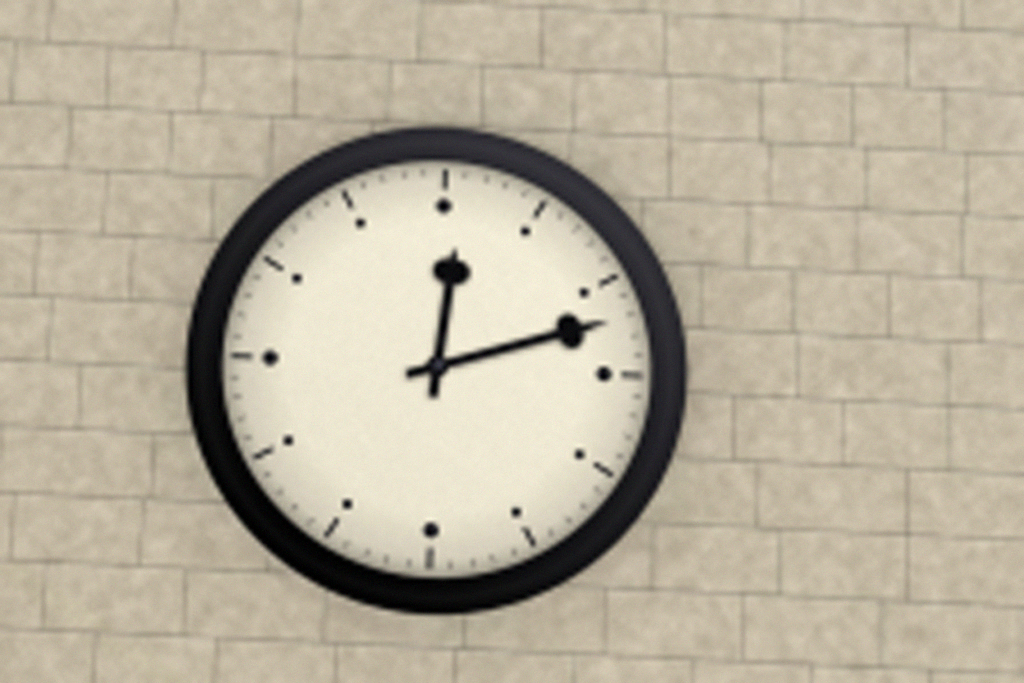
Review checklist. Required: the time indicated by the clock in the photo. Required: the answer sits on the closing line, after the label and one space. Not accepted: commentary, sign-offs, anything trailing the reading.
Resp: 12:12
